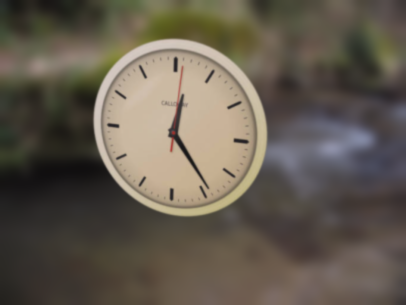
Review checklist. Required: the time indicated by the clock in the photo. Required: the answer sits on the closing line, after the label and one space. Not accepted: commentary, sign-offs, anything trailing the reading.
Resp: 12:24:01
